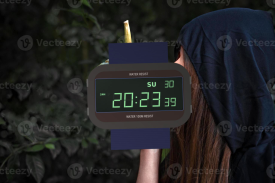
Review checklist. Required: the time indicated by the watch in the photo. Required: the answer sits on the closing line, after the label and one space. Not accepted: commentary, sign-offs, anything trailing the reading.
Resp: 20:23:39
